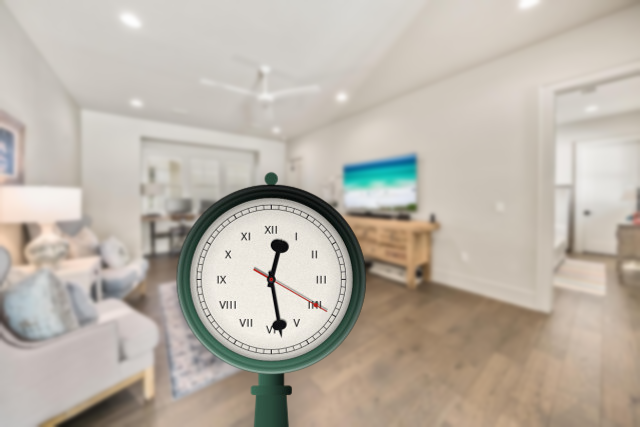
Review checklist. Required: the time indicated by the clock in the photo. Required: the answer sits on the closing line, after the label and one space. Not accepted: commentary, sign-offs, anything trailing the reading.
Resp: 12:28:20
